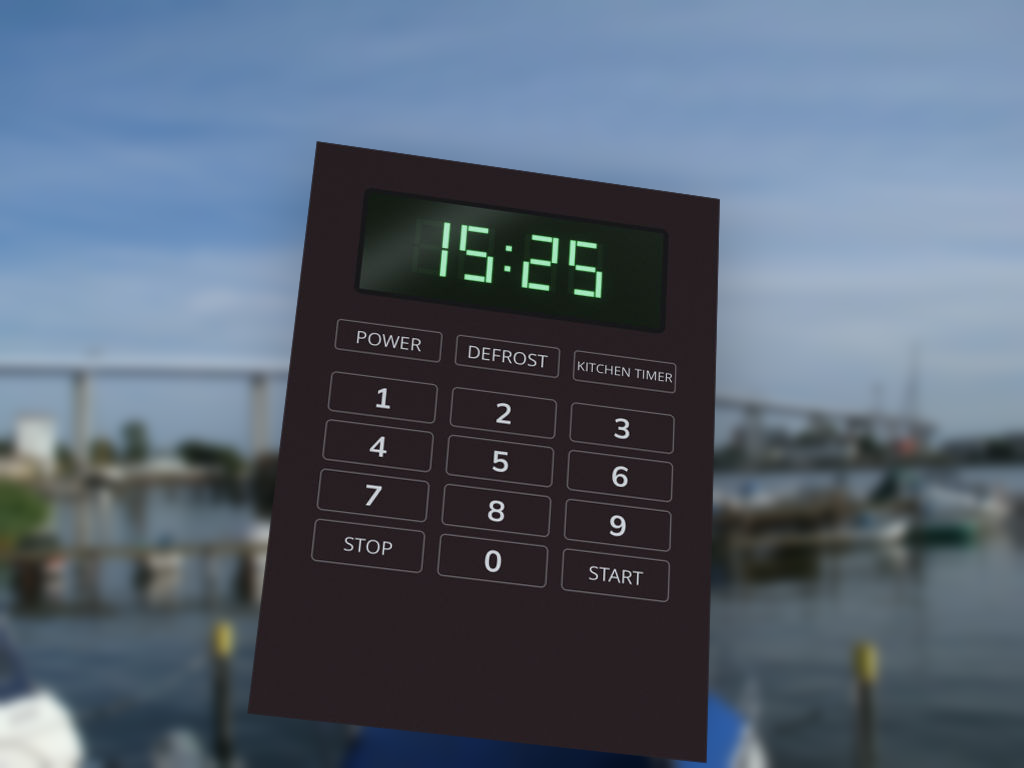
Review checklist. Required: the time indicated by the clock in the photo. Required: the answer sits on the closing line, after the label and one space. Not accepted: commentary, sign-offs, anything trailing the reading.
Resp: 15:25
